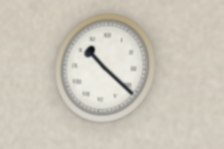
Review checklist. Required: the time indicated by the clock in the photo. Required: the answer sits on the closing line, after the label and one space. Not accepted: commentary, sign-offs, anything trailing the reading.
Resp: 10:21
